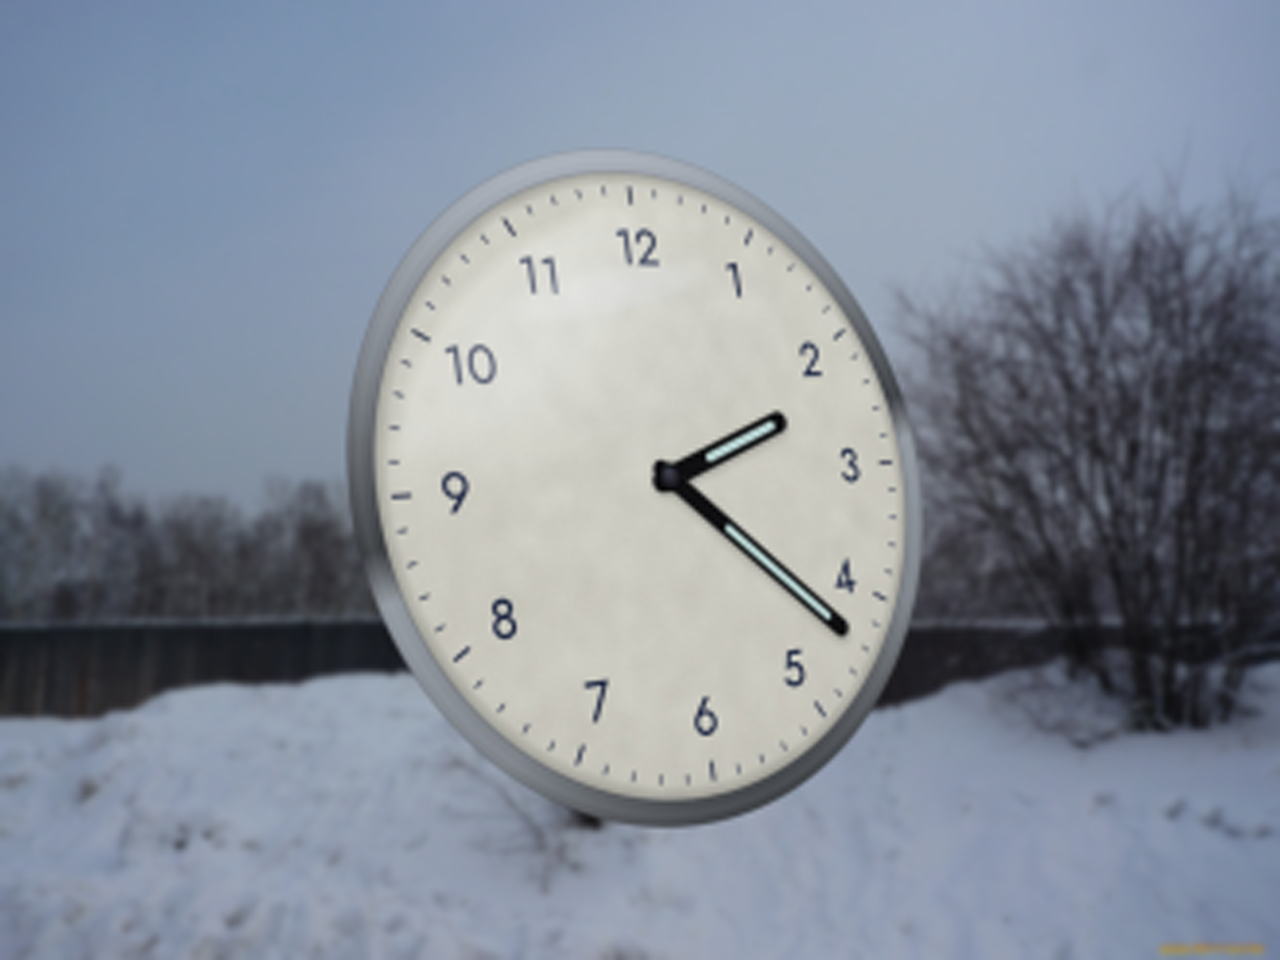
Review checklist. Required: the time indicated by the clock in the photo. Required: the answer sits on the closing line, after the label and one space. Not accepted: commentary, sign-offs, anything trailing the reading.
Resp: 2:22
